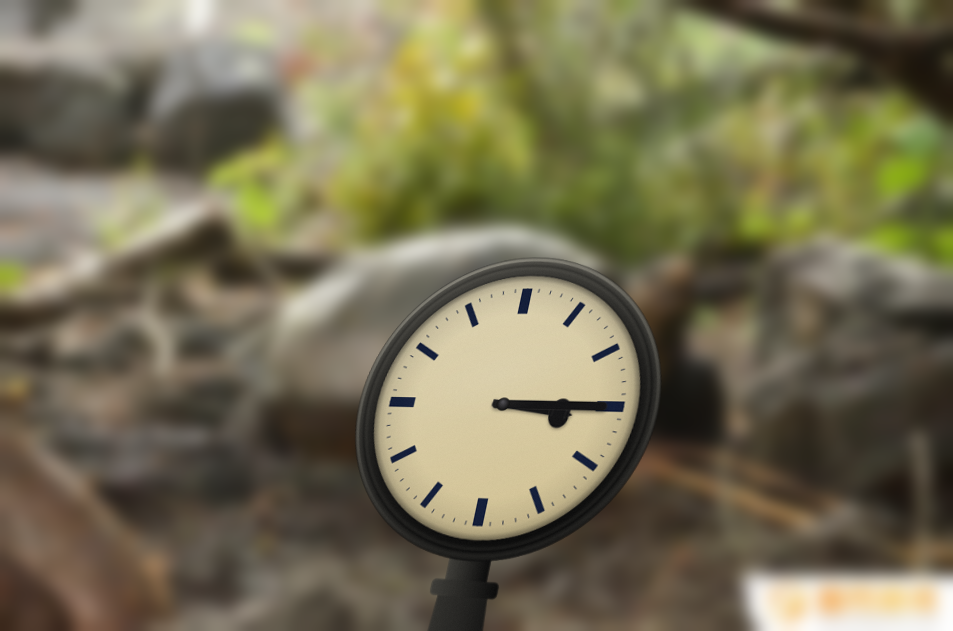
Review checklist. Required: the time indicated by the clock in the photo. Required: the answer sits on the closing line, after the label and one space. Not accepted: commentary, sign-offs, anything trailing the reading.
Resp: 3:15
